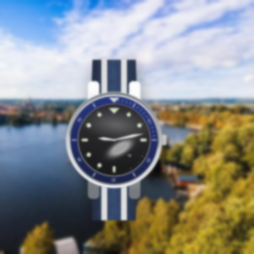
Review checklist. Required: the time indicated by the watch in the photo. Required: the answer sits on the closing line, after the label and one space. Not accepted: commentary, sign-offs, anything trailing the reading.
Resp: 9:13
